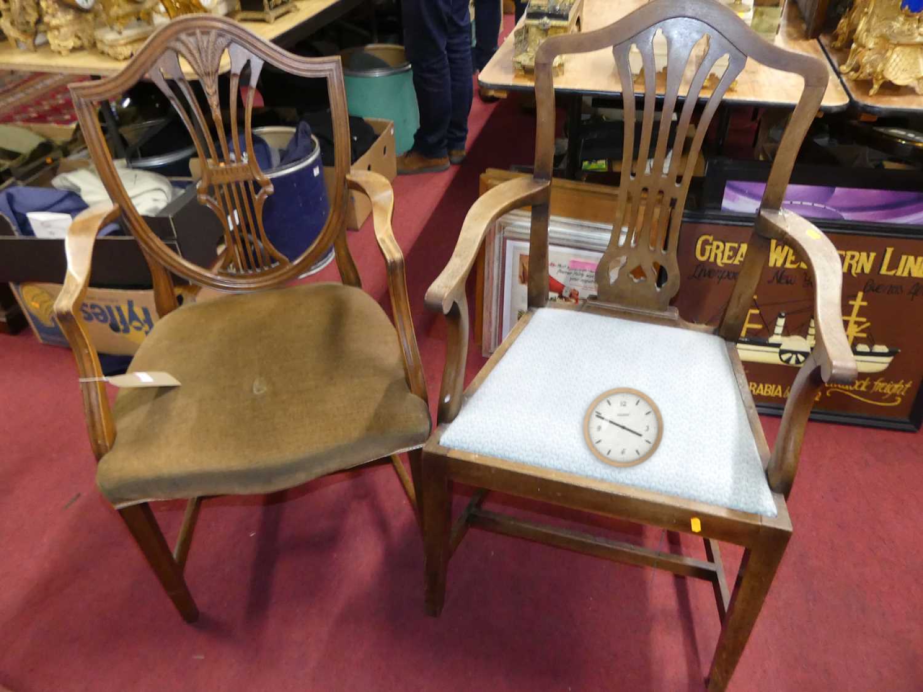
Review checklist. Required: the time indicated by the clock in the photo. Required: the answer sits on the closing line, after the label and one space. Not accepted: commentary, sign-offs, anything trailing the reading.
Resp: 3:49
